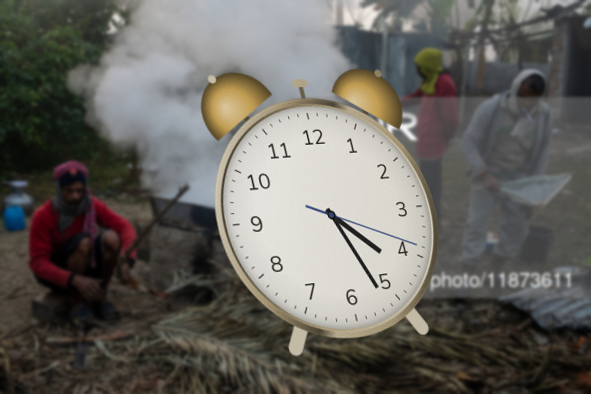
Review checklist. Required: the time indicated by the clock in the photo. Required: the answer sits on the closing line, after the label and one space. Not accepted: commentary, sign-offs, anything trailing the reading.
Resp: 4:26:19
